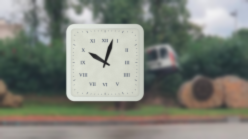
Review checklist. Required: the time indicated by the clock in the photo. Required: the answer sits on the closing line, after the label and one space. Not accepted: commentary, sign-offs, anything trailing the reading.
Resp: 10:03
